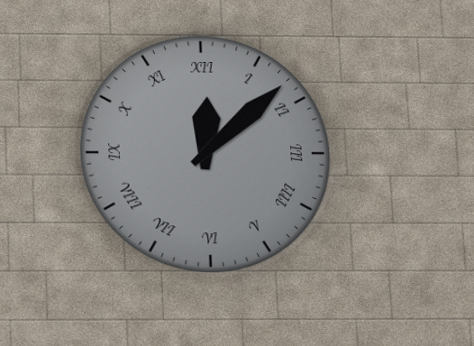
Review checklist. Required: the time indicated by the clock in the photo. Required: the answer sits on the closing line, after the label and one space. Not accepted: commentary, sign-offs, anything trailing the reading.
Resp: 12:08
